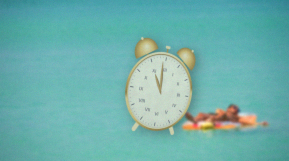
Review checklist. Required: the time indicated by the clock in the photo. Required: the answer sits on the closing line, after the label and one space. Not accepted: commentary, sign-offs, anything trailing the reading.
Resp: 10:59
